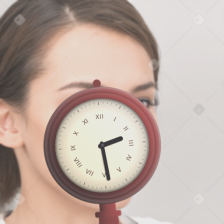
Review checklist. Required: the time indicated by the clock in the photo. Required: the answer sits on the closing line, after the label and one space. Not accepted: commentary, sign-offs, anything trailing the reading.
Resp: 2:29
